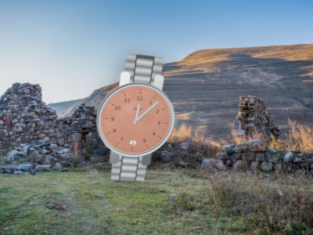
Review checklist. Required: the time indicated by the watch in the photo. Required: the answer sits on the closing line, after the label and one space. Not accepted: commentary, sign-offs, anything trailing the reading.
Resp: 12:07
